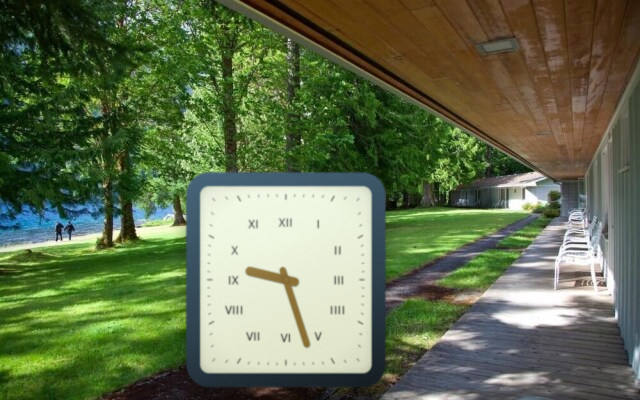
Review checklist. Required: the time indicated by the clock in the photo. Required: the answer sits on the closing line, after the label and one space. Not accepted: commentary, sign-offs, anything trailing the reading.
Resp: 9:27
